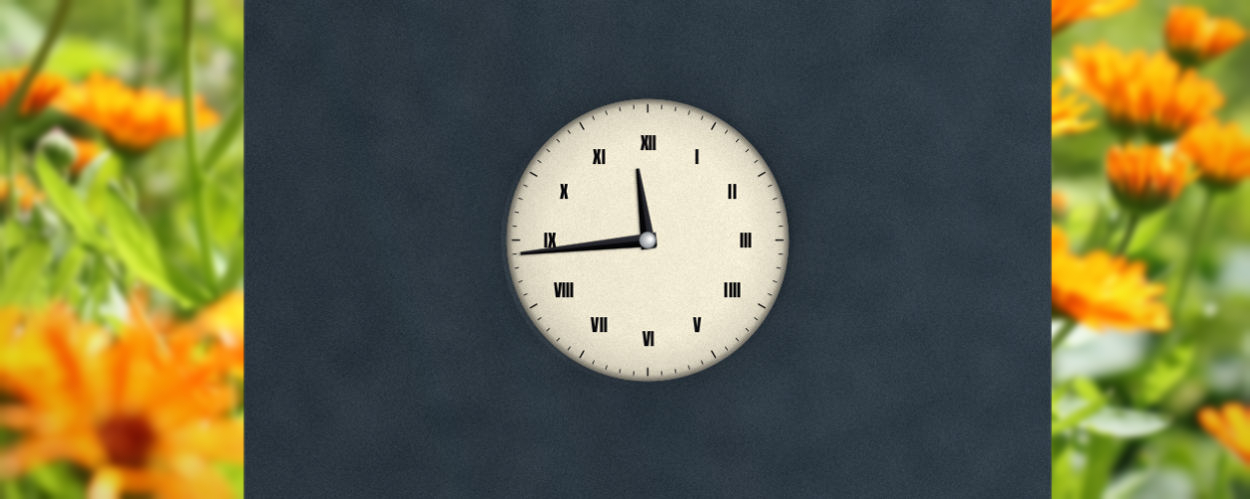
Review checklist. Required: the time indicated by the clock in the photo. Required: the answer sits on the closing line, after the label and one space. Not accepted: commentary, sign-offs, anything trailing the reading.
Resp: 11:44
